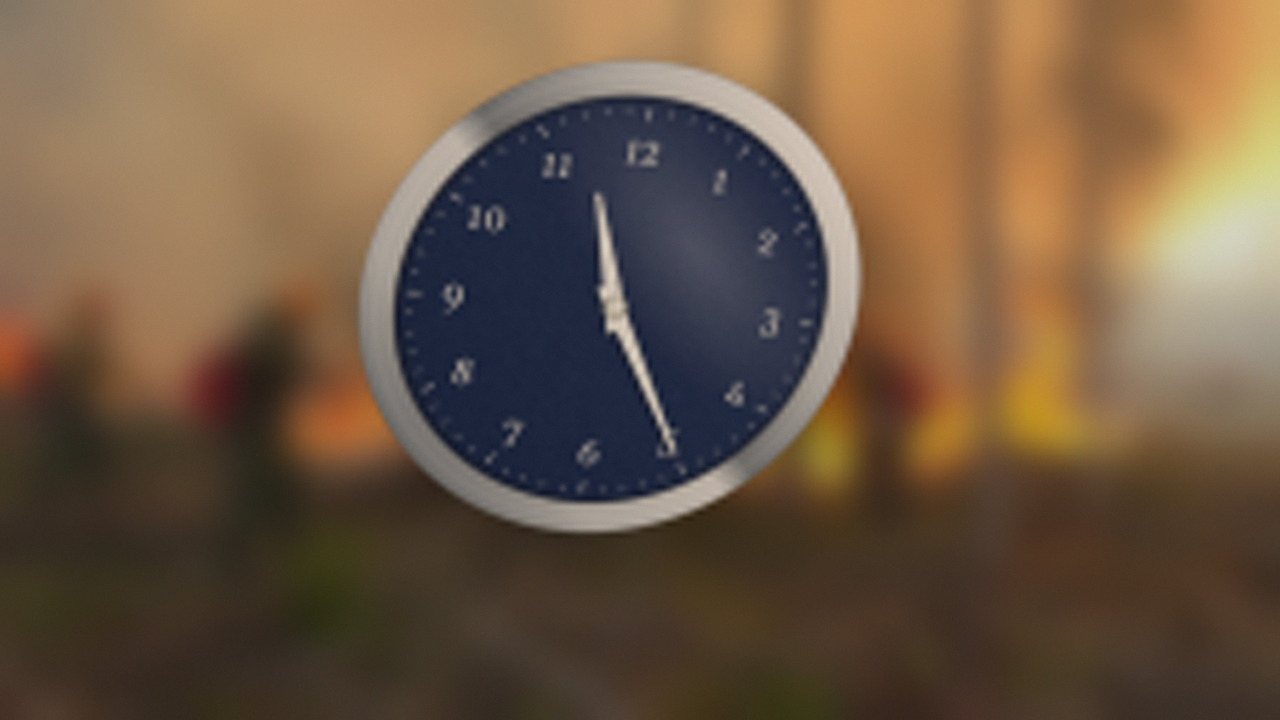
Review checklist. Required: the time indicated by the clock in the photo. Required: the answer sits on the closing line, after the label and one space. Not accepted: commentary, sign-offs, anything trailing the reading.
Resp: 11:25
